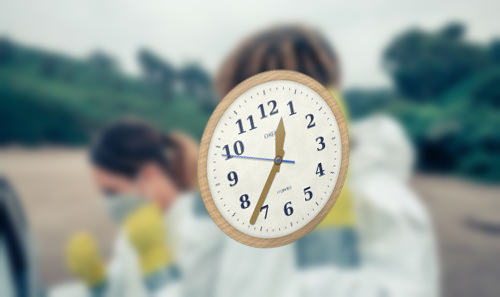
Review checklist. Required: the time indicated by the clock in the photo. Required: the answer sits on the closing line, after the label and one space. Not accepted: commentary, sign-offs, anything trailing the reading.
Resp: 12:36:49
